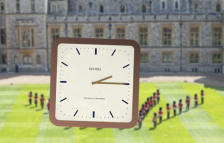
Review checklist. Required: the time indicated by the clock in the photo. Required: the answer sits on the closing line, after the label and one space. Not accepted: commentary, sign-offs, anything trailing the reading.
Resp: 2:15
